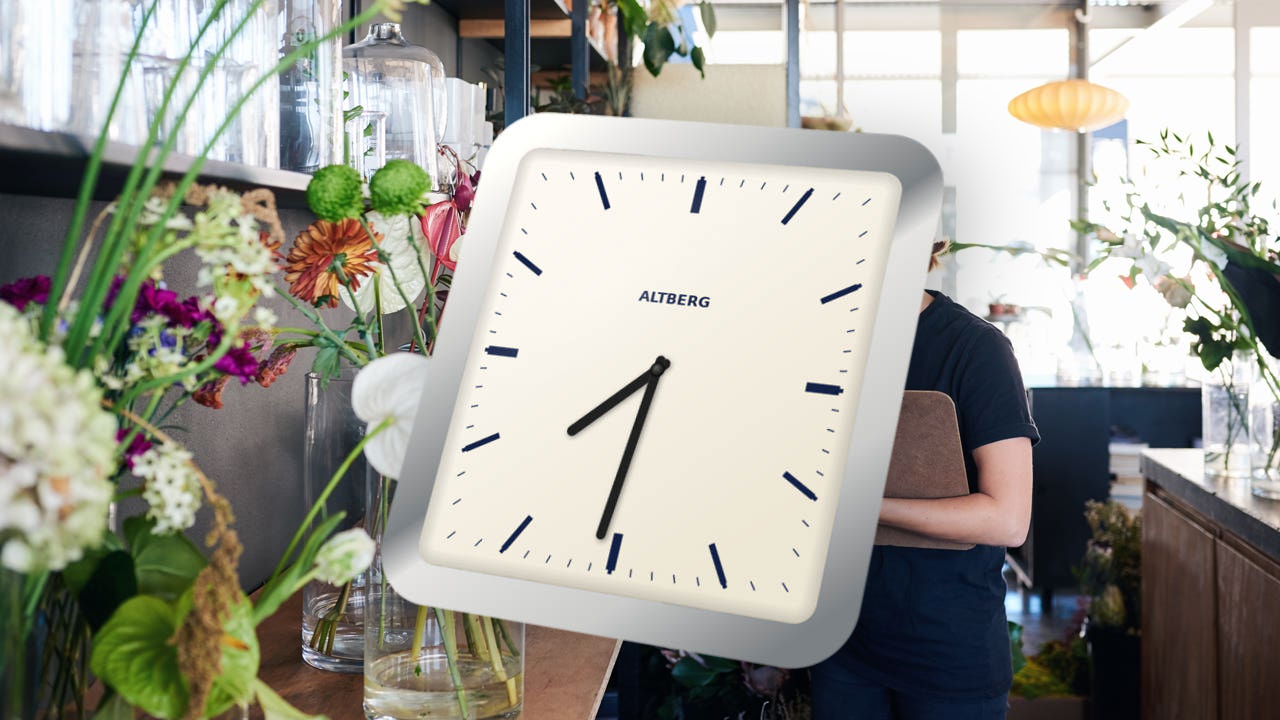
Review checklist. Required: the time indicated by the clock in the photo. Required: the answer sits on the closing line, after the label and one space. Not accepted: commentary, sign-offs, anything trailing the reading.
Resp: 7:31
